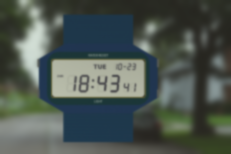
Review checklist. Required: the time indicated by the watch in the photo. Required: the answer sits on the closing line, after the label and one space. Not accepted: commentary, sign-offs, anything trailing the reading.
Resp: 18:43
